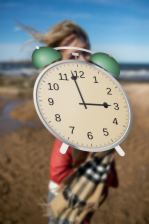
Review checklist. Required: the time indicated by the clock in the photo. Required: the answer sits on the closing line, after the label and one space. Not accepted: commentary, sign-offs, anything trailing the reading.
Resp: 2:58
